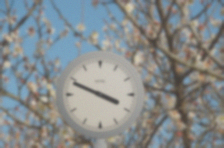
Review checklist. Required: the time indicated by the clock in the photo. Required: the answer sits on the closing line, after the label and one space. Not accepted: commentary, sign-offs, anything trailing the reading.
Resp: 3:49
